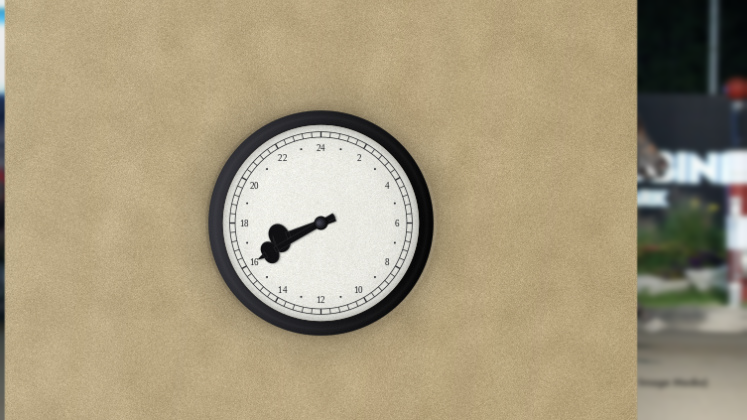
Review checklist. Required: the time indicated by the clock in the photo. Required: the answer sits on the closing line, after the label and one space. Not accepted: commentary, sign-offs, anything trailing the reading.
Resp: 16:40
